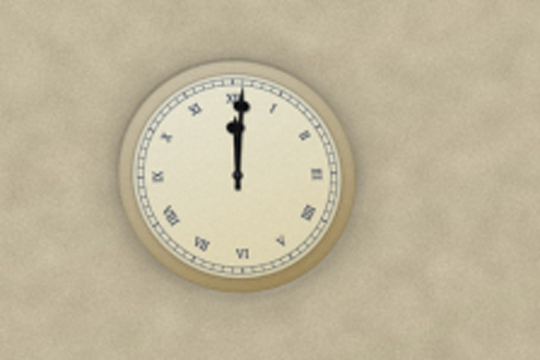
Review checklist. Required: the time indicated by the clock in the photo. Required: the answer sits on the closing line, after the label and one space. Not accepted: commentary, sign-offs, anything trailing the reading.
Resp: 12:01
